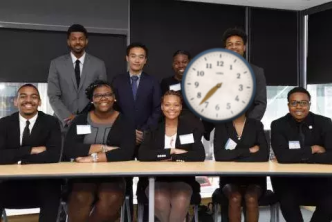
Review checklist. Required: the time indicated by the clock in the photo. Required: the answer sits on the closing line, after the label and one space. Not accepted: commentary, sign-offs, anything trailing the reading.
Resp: 7:37
